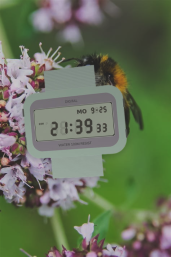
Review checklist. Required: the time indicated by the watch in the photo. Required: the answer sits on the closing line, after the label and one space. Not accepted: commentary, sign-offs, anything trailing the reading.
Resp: 21:39:33
